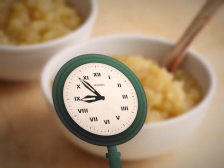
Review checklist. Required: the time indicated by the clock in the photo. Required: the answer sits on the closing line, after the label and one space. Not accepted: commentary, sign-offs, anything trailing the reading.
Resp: 8:53
